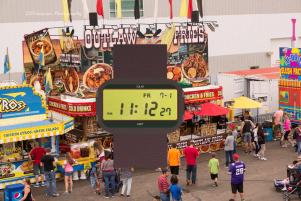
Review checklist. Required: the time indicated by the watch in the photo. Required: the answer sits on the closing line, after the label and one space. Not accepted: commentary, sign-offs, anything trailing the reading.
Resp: 11:12:27
